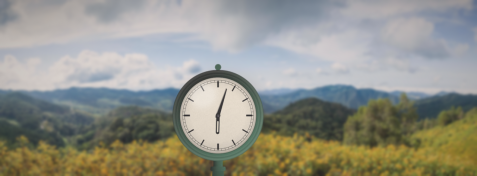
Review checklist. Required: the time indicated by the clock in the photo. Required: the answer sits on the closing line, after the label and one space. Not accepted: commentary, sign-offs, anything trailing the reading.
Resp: 6:03
